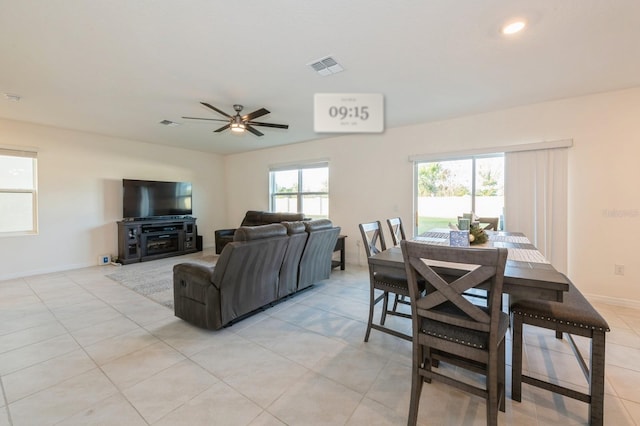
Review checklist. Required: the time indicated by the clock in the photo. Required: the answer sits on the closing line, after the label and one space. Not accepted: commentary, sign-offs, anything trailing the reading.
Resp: 9:15
